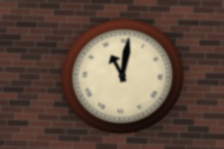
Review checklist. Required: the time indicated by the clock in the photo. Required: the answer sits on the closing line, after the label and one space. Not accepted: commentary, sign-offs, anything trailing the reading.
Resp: 11:01
